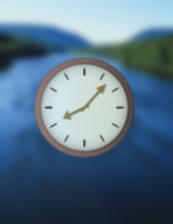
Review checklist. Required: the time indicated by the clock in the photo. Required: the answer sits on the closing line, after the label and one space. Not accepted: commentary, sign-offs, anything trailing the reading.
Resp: 8:07
